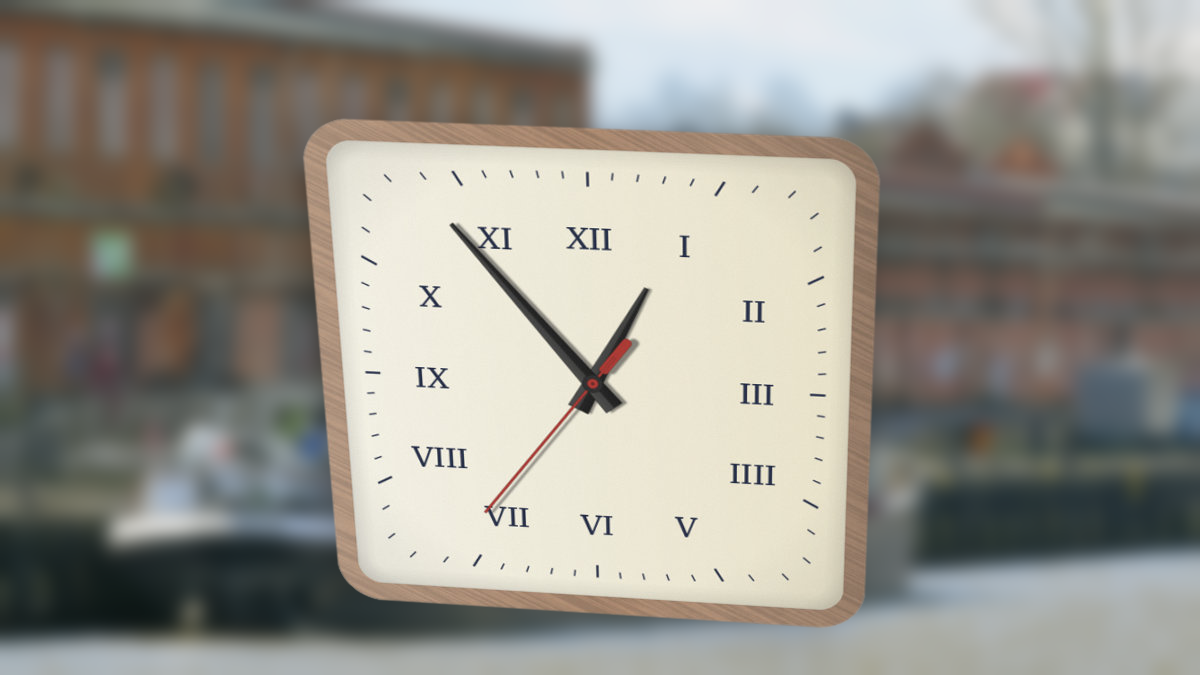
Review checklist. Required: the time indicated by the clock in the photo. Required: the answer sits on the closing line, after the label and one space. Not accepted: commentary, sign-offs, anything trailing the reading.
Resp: 12:53:36
